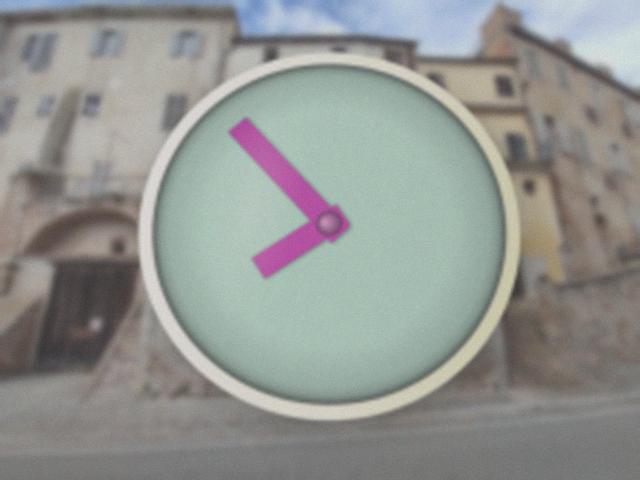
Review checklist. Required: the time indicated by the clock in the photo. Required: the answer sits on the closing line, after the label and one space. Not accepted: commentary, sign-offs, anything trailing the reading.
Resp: 7:53
